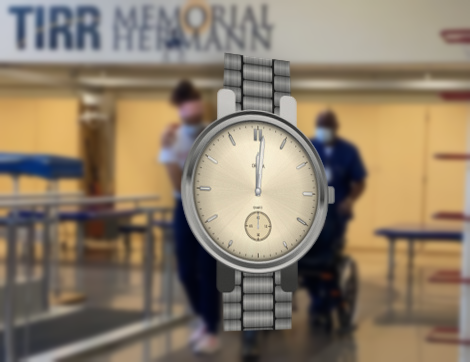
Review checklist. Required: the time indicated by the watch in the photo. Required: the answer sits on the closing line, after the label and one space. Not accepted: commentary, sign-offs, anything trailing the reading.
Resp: 12:01
